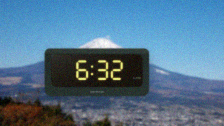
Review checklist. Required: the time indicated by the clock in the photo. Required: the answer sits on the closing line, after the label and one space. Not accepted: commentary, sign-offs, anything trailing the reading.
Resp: 6:32
